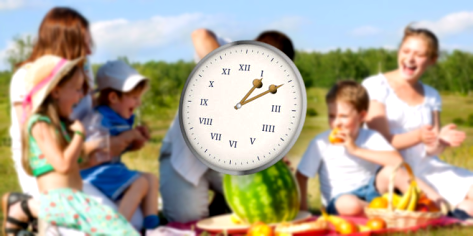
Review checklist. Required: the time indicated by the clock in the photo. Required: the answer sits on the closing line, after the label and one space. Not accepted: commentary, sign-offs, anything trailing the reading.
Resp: 1:10
